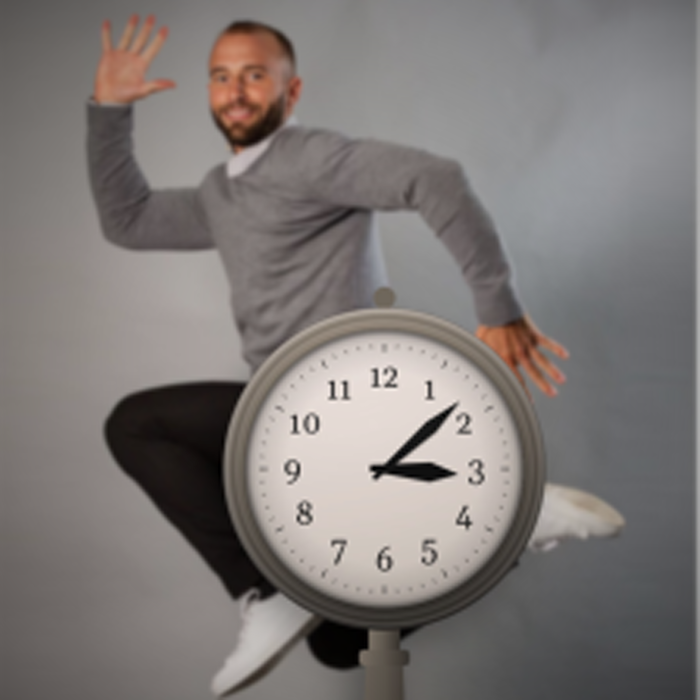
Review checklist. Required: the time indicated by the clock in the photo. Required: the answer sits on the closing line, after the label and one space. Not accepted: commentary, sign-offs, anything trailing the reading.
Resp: 3:08
